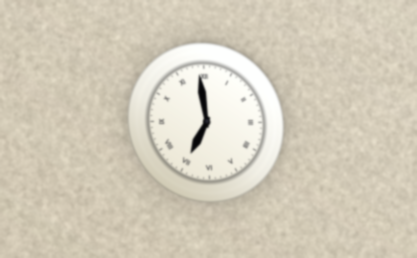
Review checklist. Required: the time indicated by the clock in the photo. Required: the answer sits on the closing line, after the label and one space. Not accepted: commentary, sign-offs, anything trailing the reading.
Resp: 6:59
